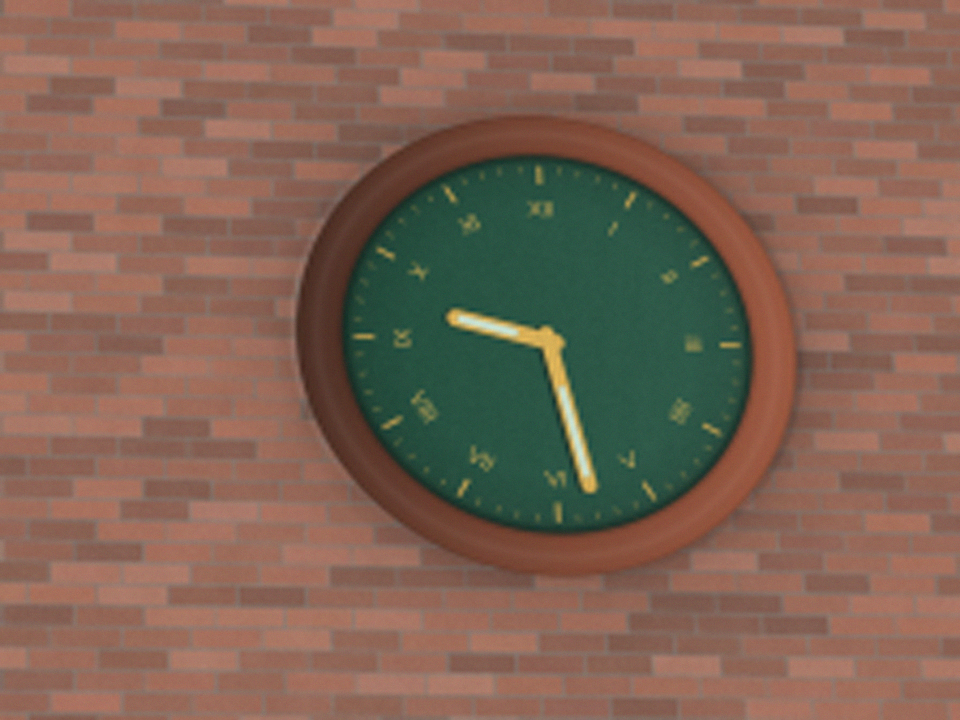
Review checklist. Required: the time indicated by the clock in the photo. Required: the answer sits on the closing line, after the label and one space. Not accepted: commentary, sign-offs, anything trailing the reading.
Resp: 9:28
